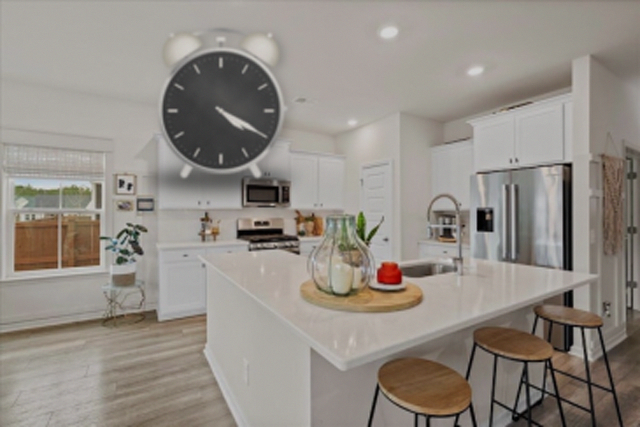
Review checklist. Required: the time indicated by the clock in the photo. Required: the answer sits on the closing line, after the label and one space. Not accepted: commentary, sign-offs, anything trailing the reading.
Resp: 4:20
